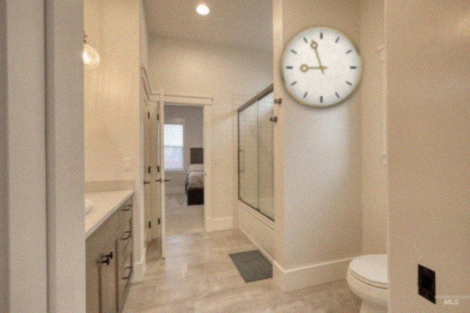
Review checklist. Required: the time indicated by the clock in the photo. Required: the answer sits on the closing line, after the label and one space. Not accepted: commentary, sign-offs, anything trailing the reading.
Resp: 8:57
